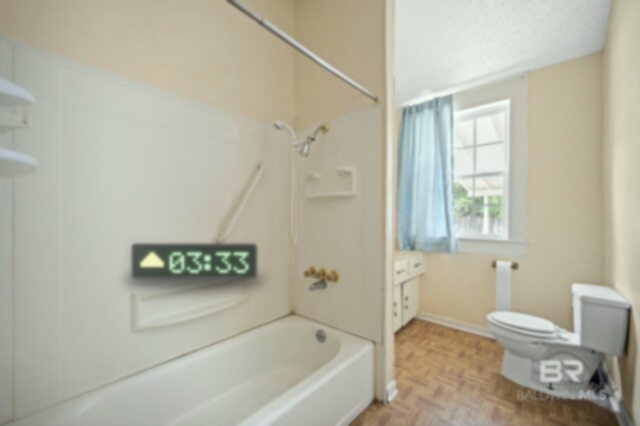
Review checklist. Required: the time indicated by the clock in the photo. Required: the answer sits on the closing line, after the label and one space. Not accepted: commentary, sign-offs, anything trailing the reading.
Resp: 3:33
